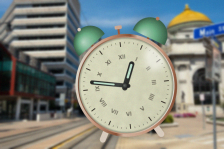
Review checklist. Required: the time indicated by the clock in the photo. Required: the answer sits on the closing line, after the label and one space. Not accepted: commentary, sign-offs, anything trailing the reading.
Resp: 12:47
